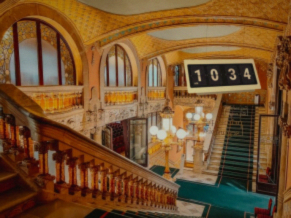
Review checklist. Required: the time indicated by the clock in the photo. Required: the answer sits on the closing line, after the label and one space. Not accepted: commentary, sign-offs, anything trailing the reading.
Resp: 10:34
